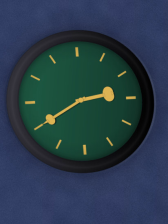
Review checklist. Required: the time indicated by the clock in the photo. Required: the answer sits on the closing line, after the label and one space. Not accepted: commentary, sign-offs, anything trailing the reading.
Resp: 2:40
